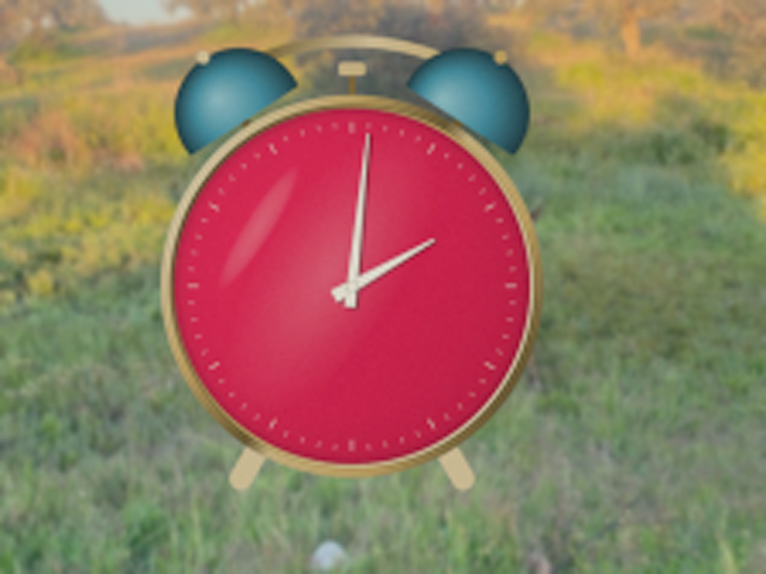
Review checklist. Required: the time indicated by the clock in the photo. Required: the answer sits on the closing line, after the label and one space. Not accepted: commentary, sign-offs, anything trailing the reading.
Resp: 2:01
